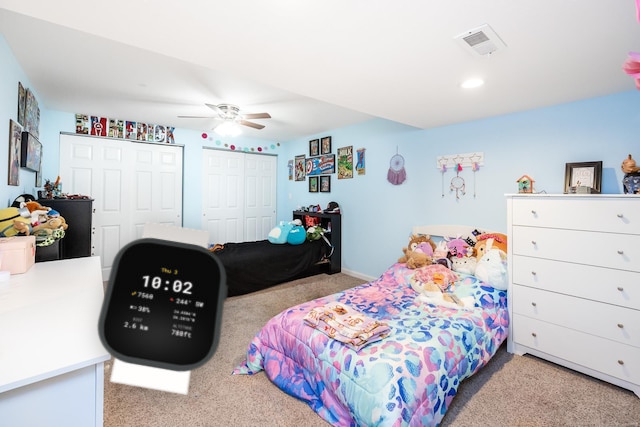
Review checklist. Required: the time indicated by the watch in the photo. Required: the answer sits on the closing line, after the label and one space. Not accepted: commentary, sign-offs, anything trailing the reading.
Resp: 10:02
